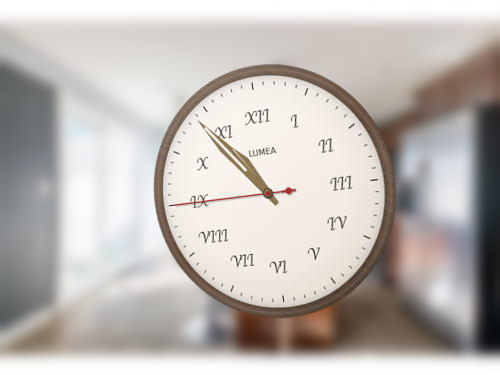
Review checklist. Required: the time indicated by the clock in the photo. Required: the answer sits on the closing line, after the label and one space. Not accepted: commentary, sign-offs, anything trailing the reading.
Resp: 10:53:45
